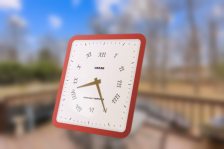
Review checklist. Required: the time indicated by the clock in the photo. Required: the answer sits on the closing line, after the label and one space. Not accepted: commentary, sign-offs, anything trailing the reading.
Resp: 8:25
